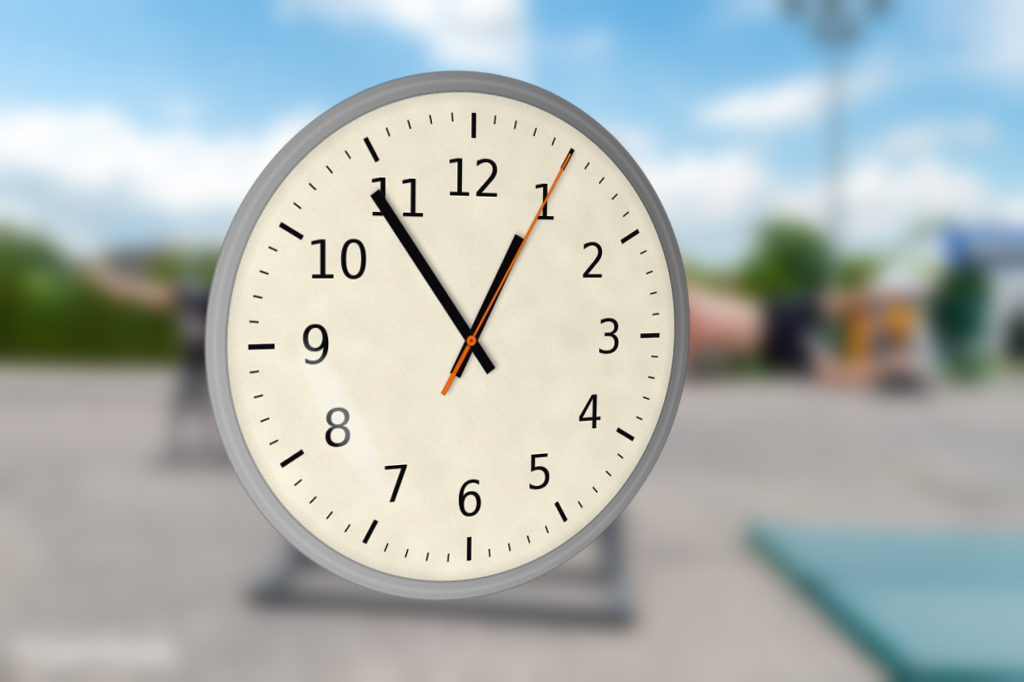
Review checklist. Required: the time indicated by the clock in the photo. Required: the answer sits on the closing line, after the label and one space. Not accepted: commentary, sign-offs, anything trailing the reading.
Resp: 12:54:05
